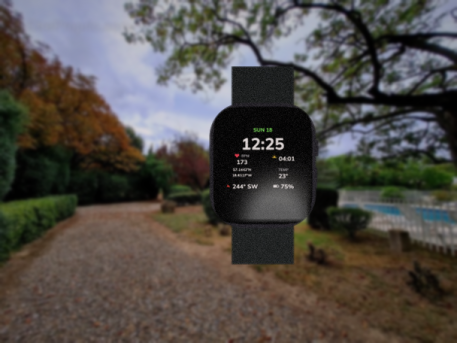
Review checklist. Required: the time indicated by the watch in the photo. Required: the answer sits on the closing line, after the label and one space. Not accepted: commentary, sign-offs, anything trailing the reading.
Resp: 12:25
